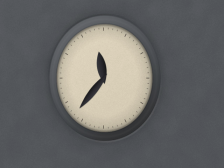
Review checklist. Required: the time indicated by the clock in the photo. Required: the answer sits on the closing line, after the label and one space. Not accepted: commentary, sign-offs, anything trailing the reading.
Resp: 11:37
